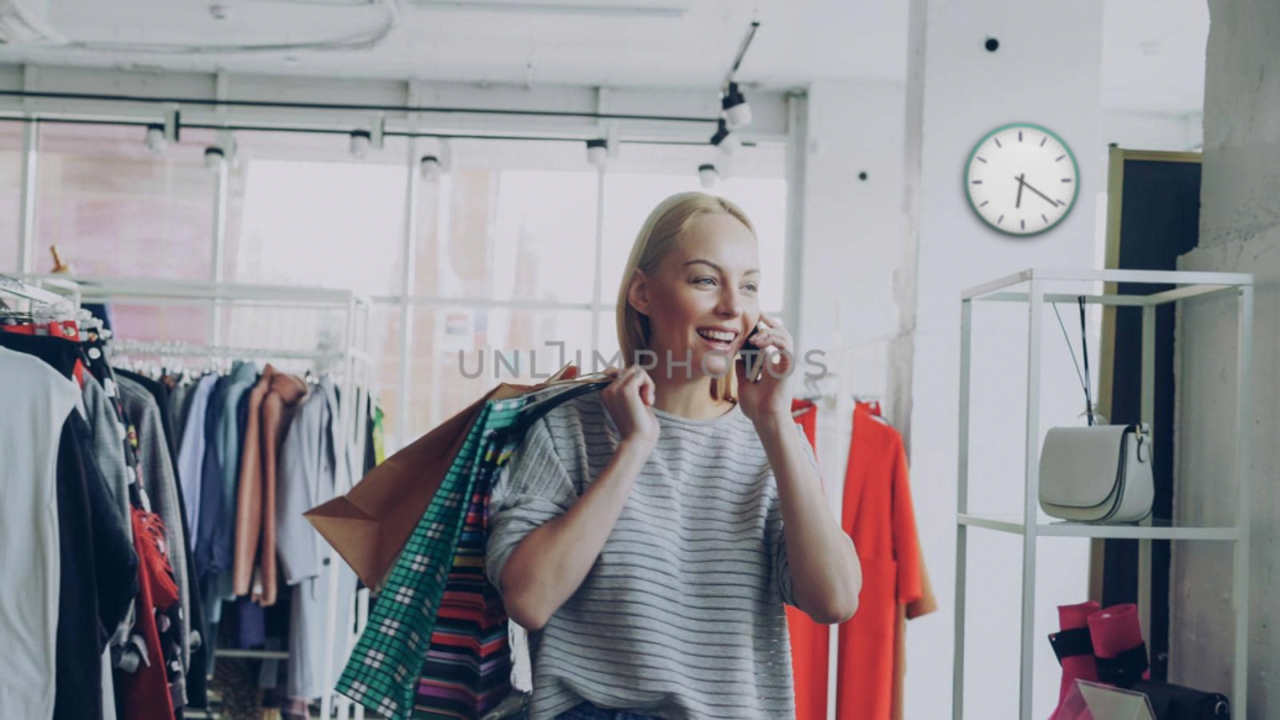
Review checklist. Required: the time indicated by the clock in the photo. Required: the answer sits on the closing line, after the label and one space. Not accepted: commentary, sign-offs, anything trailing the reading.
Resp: 6:21
